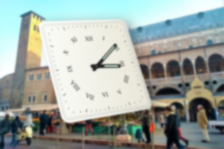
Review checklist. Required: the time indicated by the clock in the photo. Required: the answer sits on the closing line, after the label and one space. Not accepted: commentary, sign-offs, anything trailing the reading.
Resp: 3:09
